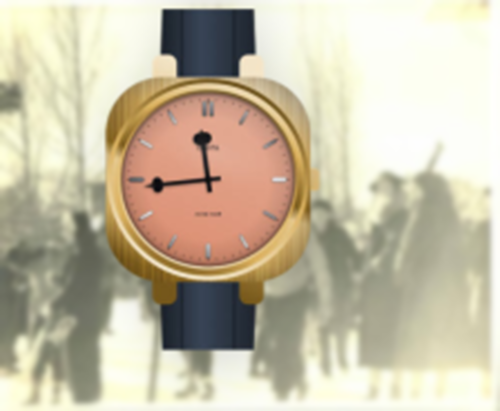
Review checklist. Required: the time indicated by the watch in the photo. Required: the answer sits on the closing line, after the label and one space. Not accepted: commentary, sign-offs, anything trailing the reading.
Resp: 11:44
